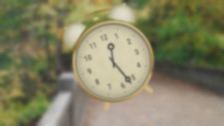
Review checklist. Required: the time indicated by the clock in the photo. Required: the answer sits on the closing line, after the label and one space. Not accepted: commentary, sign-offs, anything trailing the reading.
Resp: 12:27
